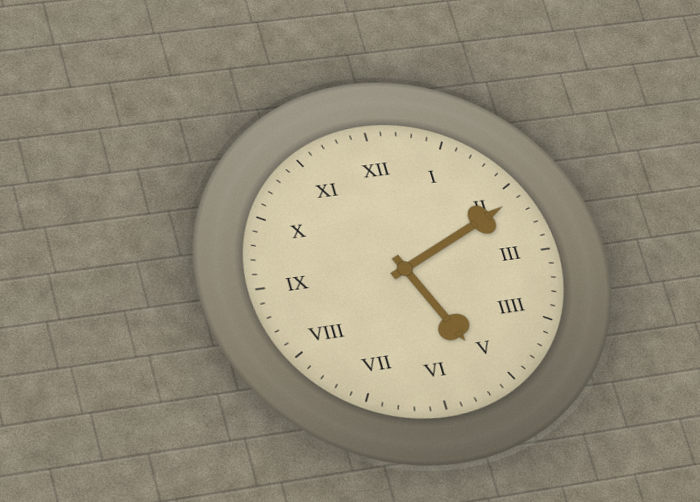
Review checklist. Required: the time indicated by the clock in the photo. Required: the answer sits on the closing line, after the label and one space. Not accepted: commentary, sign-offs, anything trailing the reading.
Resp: 5:11
